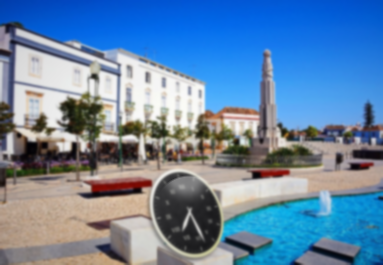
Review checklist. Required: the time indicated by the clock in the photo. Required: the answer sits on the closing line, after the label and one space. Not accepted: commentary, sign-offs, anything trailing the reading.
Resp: 7:28
